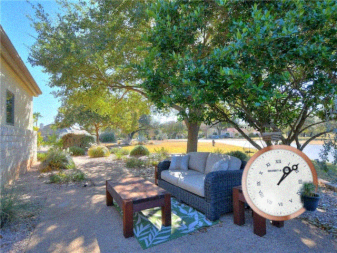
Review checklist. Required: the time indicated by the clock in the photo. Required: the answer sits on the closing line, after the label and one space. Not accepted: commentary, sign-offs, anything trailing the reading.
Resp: 1:08
